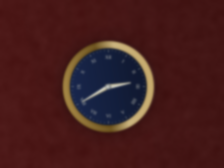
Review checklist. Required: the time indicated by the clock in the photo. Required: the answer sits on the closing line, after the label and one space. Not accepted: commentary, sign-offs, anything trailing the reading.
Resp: 2:40
